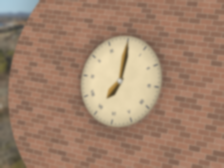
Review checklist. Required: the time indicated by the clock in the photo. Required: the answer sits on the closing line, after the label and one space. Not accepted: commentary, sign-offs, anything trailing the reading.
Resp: 7:00
